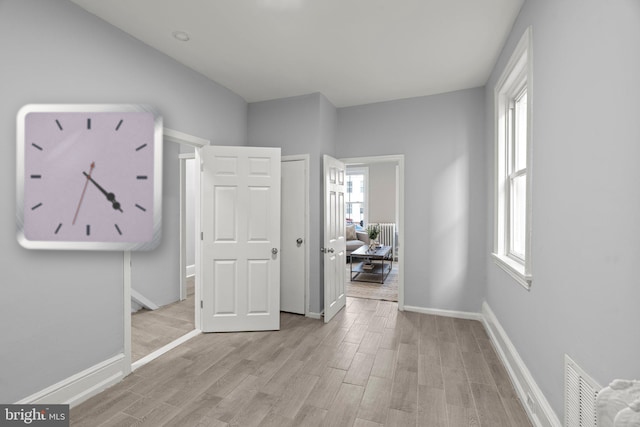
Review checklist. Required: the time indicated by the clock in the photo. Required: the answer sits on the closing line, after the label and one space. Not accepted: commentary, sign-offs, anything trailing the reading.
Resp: 4:22:33
